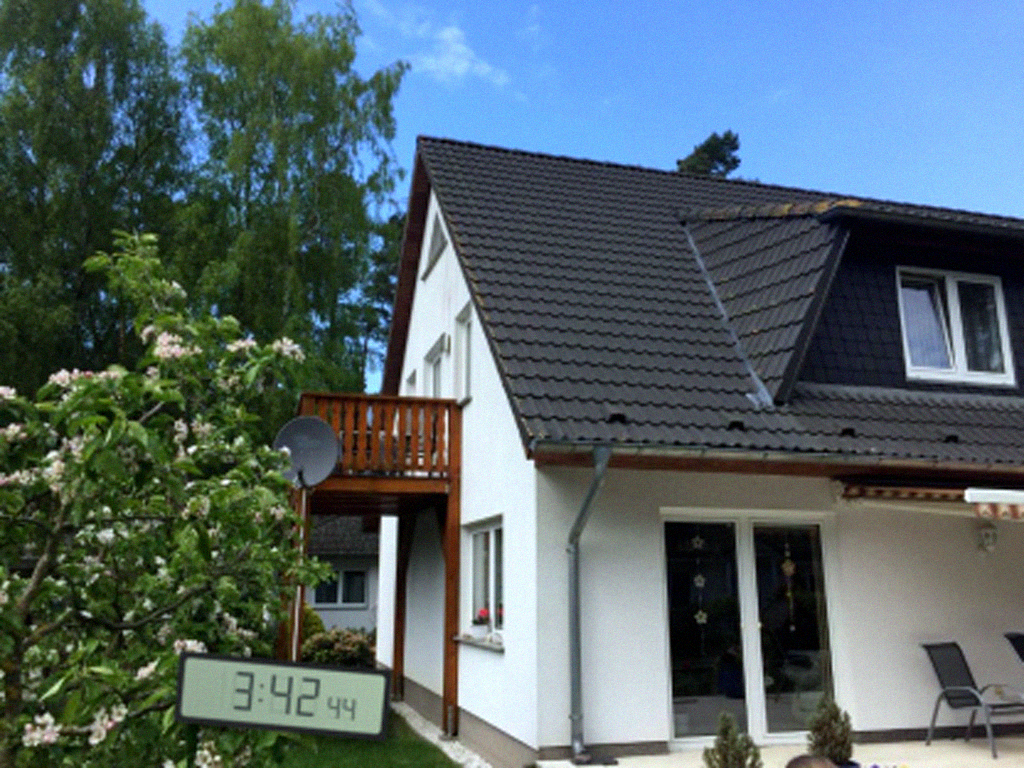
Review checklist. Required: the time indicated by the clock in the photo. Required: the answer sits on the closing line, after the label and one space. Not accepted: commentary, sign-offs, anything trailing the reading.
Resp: 3:42:44
